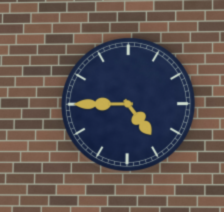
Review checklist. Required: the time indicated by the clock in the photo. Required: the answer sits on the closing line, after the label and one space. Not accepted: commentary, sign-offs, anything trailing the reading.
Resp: 4:45
